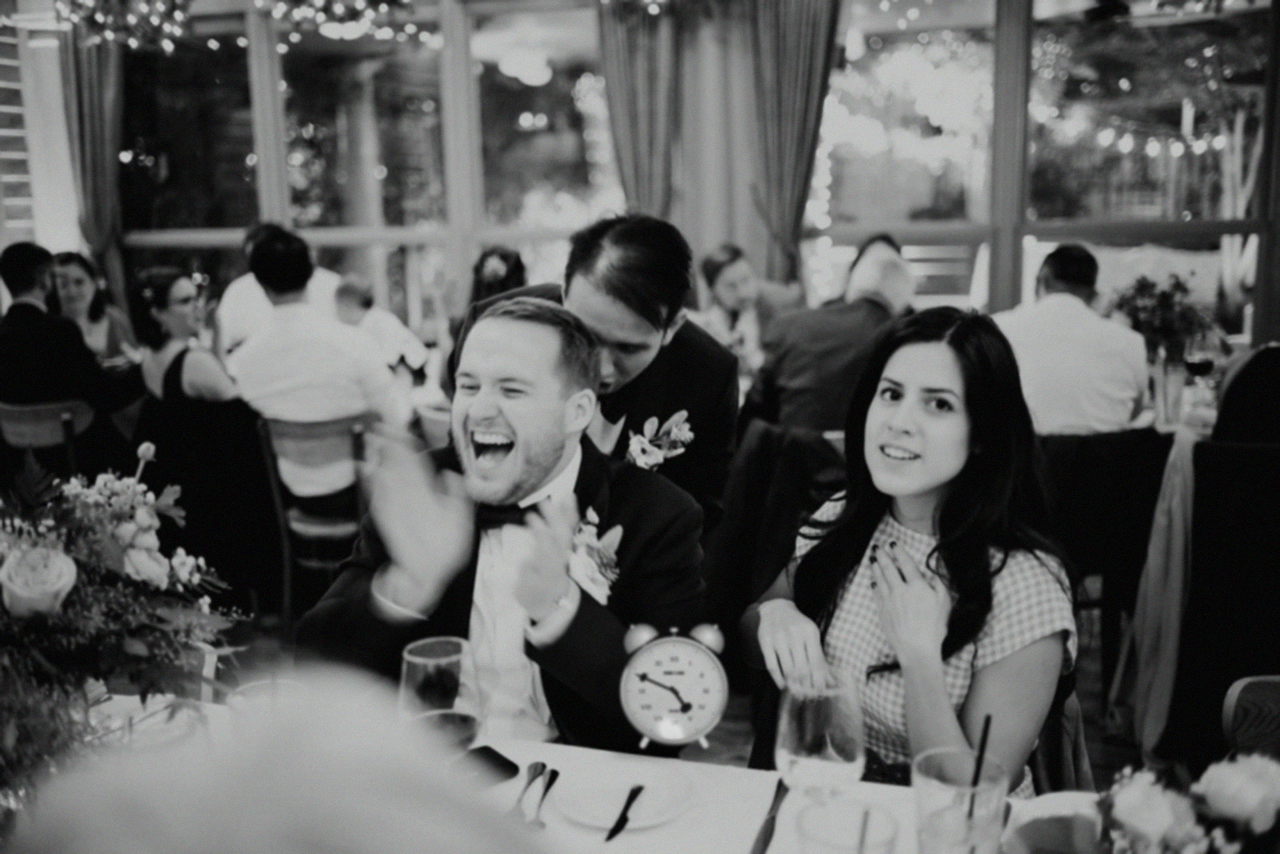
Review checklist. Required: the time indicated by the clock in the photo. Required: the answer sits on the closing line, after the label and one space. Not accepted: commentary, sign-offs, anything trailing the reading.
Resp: 4:49
